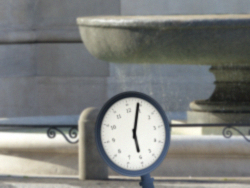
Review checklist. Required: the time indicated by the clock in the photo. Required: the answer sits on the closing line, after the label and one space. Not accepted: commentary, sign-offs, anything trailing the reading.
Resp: 6:04
